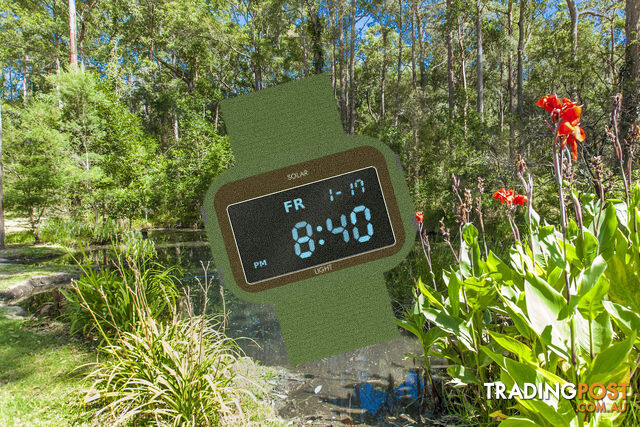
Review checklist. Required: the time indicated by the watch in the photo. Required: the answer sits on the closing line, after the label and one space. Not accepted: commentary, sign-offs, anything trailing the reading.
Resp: 8:40
